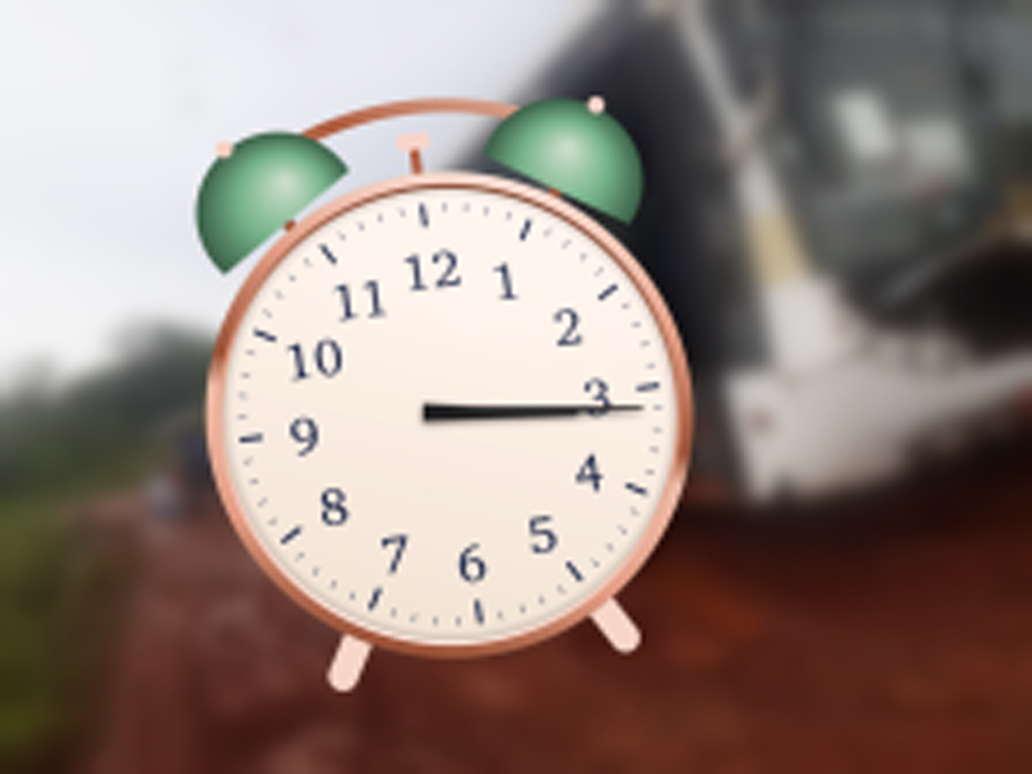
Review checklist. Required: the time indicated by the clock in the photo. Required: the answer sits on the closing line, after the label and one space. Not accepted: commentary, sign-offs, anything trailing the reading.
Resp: 3:16
